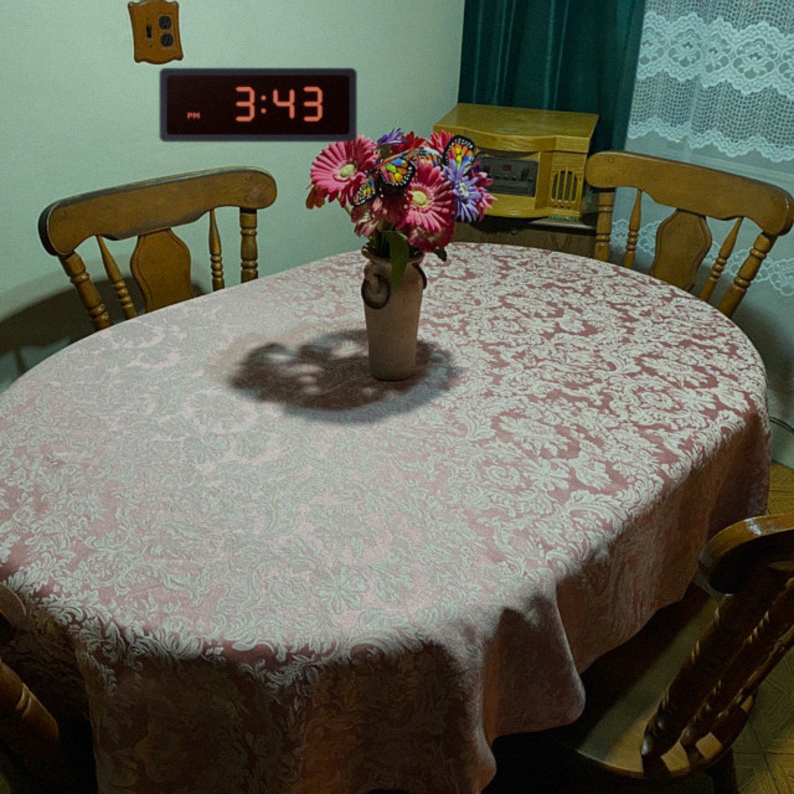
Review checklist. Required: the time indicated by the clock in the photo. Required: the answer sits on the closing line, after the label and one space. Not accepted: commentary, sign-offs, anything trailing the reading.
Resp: 3:43
